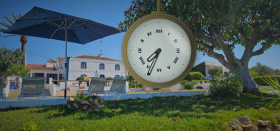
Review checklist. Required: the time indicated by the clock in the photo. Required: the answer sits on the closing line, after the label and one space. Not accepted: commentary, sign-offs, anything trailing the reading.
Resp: 7:34
